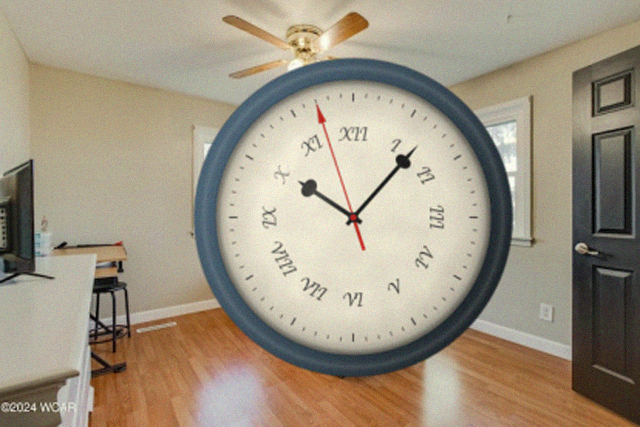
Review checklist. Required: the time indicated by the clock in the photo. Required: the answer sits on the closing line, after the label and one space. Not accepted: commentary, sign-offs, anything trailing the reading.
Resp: 10:06:57
